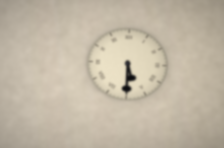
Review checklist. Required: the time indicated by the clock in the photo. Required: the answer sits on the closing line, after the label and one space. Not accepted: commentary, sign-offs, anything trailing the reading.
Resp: 5:30
